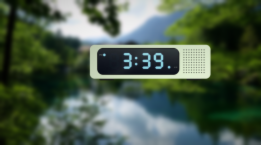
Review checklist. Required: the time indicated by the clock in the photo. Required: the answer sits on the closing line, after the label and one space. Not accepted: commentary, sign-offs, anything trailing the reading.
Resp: 3:39
